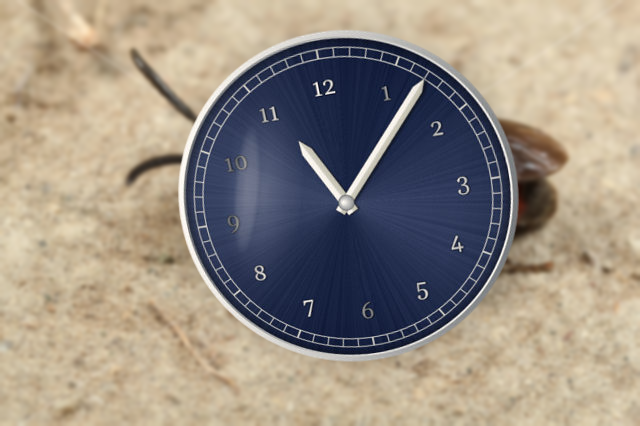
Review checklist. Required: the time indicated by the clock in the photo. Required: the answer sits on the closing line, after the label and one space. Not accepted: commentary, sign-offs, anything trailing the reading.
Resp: 11:07
